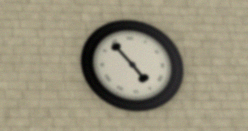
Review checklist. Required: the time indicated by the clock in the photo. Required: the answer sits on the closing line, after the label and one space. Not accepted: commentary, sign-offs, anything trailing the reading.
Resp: 4:54
